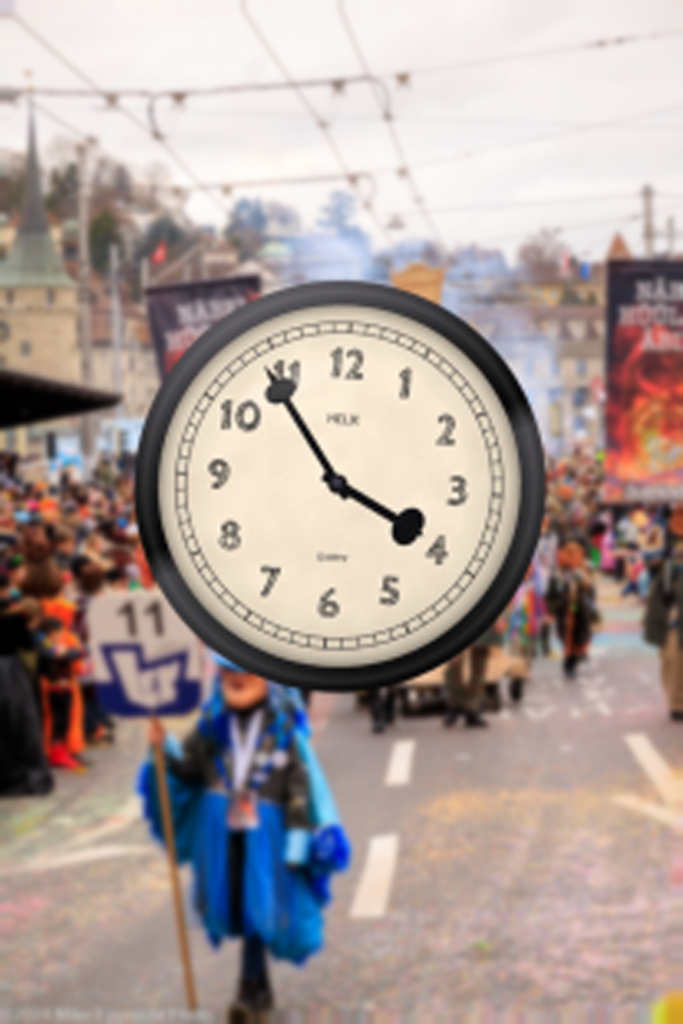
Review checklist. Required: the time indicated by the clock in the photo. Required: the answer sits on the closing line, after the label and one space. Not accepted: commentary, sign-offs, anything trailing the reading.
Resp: 3:54
